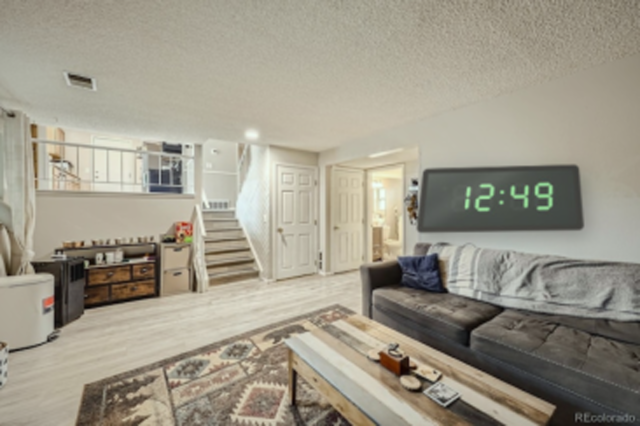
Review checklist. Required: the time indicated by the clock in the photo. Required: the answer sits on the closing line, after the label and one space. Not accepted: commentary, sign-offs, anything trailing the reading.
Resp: 12:49
